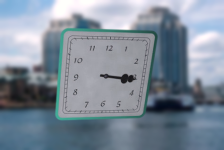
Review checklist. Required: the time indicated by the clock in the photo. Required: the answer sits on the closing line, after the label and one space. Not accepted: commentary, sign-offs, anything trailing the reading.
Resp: 3:16
